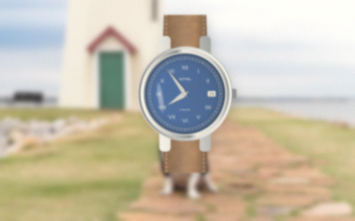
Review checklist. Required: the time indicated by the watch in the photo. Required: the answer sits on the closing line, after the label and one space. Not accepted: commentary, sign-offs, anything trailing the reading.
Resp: 7:54
